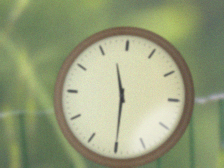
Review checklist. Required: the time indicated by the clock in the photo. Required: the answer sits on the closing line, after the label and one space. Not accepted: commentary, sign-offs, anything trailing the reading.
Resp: 11:30
